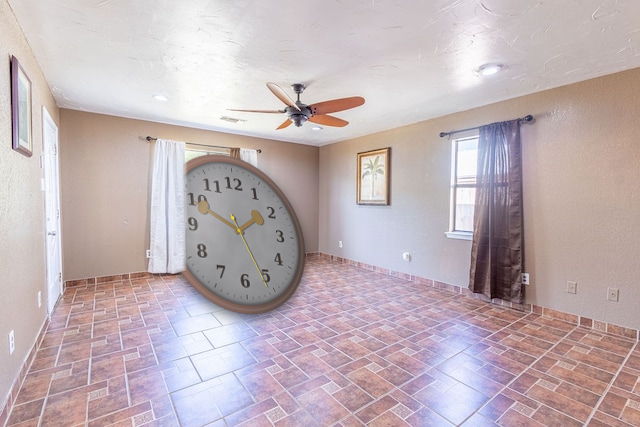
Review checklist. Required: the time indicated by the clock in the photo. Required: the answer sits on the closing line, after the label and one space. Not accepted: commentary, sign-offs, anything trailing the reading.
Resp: 1:49:26
